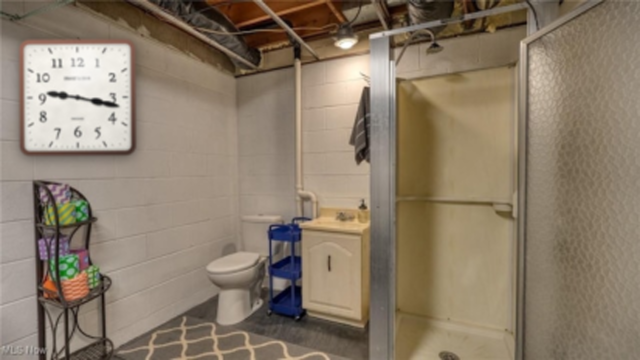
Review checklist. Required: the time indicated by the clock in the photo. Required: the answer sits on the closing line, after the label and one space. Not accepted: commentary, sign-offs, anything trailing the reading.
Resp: 9:17
